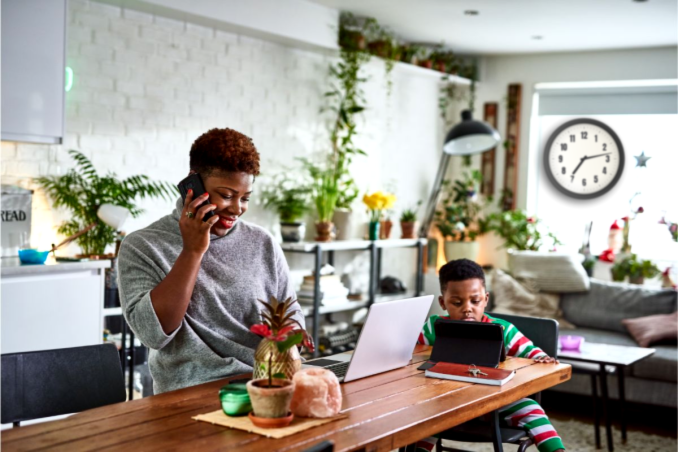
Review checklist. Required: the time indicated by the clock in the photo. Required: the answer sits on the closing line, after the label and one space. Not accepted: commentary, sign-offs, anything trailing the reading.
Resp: 7:13
